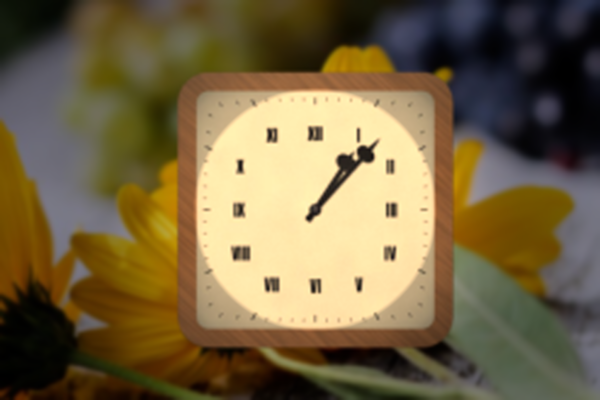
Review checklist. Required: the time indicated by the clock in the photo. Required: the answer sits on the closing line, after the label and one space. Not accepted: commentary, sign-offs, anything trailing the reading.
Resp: 1:07
